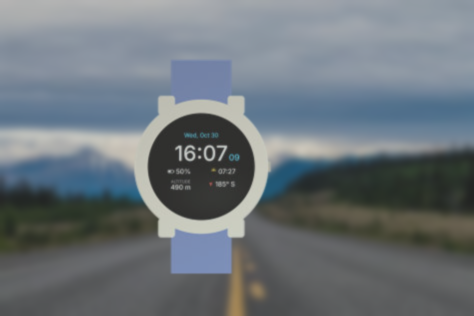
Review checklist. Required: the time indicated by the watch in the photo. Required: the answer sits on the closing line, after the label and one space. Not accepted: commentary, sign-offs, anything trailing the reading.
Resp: 16:07
